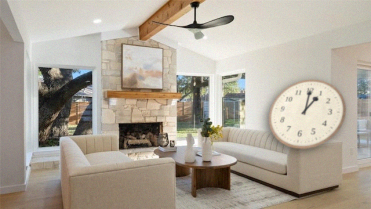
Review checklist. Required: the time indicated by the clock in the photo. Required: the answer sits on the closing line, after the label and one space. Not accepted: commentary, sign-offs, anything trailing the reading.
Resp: 1:00
